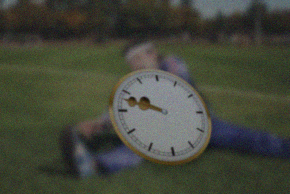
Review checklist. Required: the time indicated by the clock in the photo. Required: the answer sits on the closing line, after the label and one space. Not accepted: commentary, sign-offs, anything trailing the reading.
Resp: 9:48
